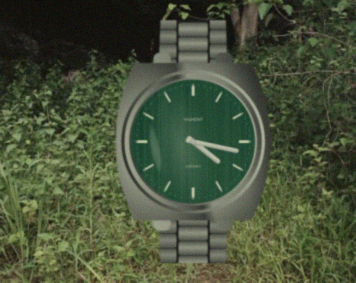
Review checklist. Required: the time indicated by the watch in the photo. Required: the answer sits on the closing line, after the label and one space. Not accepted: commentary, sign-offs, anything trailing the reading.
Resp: 4:17
